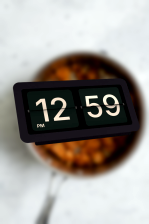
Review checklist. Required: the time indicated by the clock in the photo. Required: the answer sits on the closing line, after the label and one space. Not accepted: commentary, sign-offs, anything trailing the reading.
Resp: 12:59
